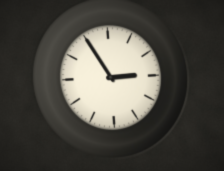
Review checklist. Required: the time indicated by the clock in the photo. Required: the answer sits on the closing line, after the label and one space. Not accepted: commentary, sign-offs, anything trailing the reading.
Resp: 2:55
